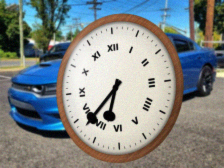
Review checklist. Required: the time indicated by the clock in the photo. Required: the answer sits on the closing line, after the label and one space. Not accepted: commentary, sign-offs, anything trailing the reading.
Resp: 6:38
